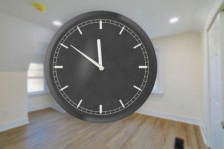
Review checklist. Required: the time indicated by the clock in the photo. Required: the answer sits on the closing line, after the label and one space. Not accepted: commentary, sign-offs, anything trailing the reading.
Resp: 11:51
